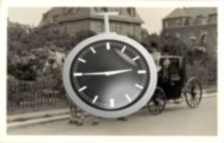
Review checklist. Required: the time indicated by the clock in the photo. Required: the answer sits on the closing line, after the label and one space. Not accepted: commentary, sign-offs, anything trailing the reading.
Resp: 2:45
